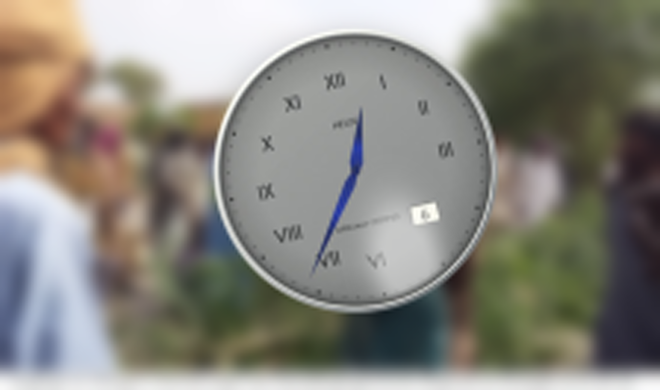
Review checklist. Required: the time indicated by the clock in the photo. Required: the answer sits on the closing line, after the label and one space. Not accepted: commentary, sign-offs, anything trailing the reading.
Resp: 12:36
